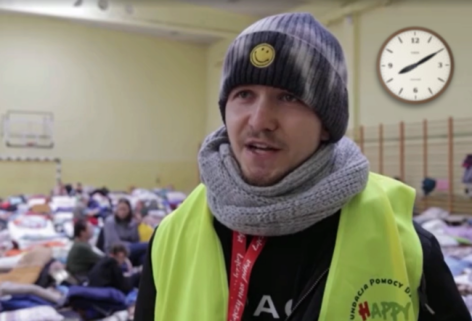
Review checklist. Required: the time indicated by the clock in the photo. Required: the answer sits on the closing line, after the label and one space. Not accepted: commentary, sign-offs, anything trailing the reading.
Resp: 8:10
